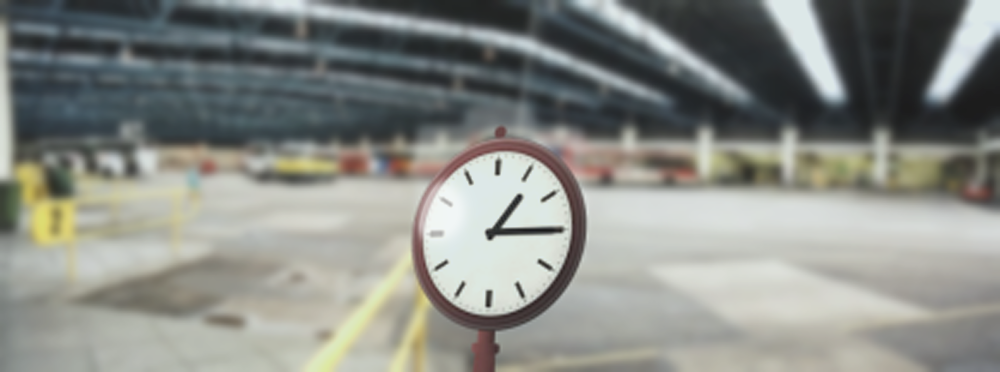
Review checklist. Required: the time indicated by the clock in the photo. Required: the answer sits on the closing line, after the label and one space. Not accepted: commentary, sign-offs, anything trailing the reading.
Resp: 1:15
